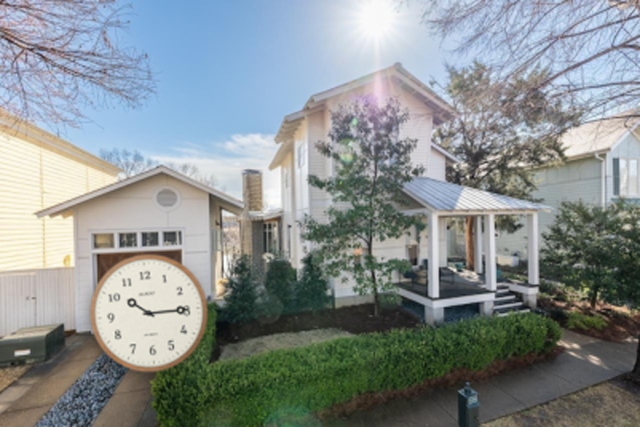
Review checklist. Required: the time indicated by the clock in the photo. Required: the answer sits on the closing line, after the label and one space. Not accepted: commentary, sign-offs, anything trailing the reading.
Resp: 10:15
